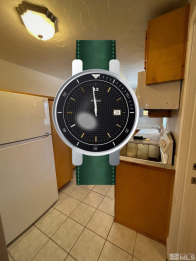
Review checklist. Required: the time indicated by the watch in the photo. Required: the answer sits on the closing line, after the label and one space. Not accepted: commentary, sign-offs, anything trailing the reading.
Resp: 11:59
